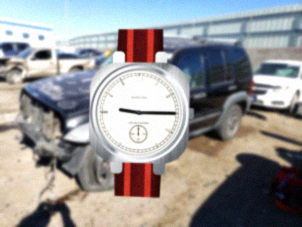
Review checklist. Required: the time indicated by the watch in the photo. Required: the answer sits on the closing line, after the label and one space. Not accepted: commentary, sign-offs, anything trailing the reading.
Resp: 9:15
